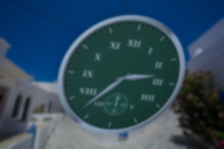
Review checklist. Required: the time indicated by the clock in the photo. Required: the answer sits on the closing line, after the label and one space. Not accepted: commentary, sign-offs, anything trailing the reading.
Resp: 2:37
